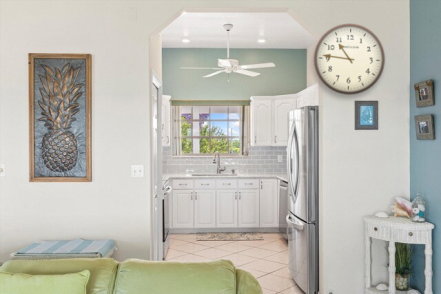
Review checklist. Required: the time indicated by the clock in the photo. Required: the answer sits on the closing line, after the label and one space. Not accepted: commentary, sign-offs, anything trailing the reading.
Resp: 10:46
